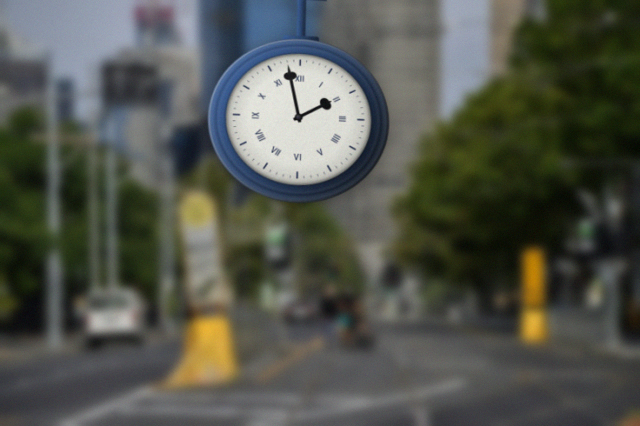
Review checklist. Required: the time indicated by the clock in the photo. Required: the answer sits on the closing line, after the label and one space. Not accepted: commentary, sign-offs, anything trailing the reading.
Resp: 1:58
